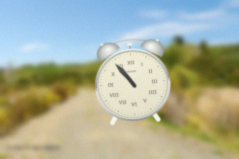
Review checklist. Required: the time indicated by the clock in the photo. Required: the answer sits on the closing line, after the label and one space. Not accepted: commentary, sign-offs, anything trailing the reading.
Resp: 10:54
